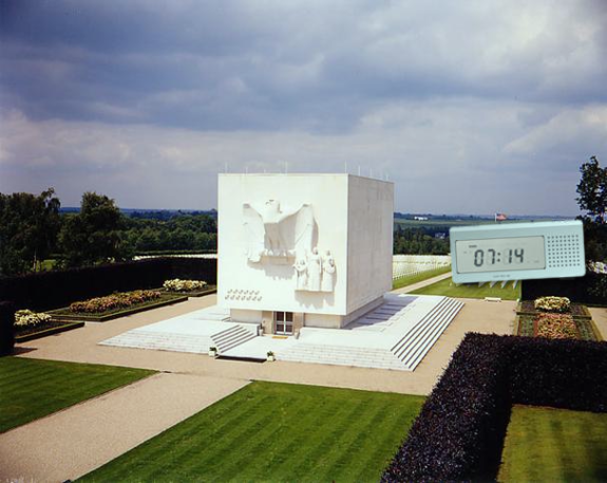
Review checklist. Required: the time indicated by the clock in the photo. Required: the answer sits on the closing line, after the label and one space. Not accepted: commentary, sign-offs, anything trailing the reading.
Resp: 7:14
